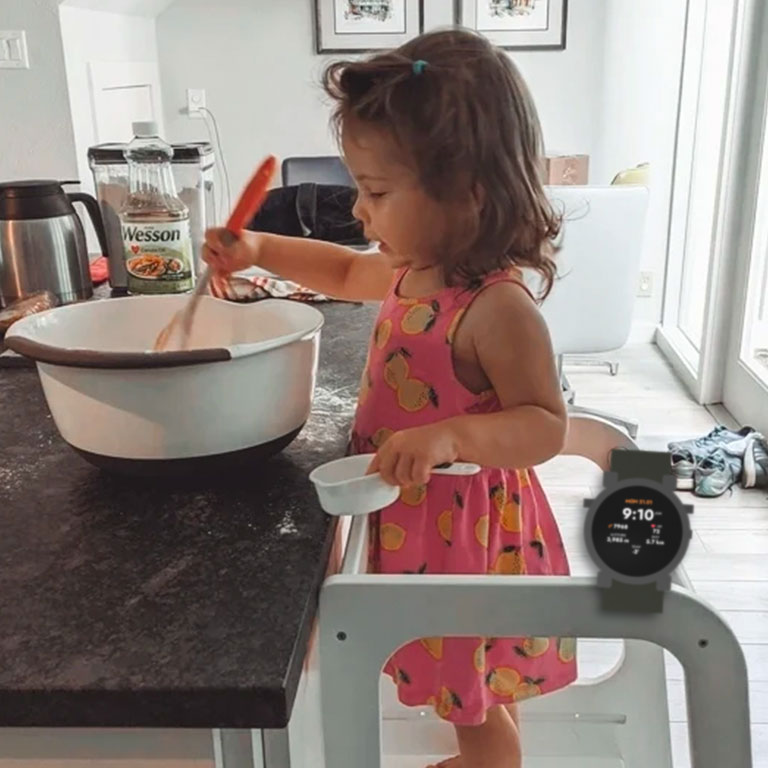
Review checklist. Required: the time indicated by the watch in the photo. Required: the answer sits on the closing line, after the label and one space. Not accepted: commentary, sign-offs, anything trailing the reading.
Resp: 9:10
